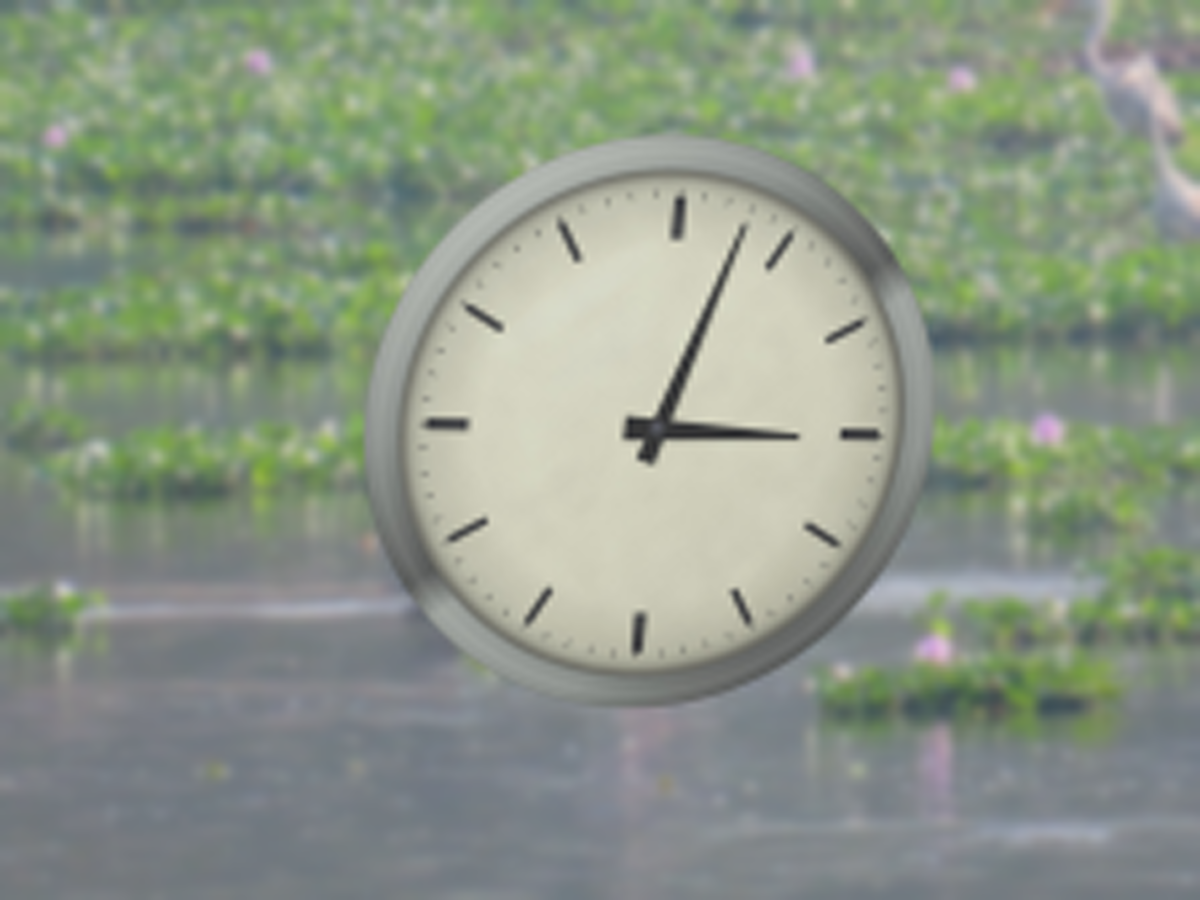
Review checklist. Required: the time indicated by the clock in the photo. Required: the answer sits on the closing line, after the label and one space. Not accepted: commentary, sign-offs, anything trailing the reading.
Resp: 3:03
